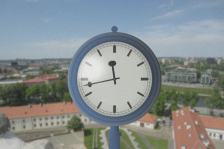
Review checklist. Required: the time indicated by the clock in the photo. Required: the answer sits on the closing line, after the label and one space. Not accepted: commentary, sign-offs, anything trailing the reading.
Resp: 11:43
